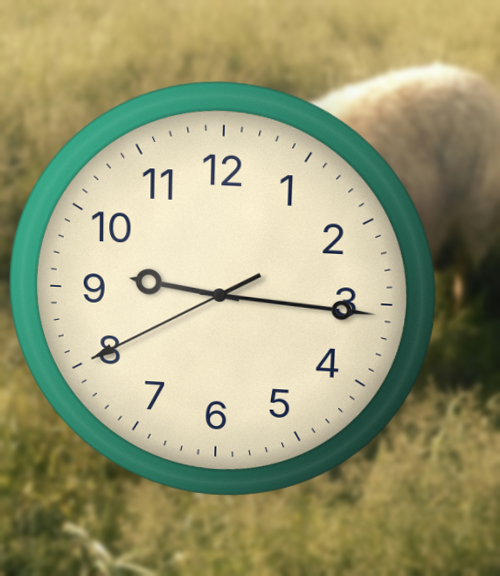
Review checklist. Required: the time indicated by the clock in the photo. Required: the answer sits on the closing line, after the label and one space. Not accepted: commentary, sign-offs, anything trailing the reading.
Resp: 9:15:40
